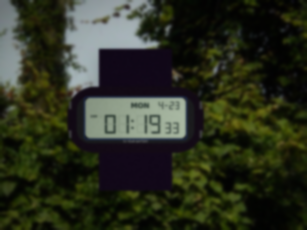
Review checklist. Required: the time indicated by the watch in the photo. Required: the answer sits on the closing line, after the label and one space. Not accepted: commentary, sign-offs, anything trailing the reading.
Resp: 1:19
